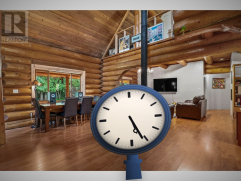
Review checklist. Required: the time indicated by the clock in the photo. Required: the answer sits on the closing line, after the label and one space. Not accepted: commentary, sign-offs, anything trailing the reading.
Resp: 5:26
